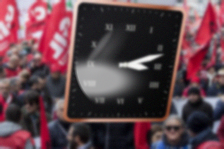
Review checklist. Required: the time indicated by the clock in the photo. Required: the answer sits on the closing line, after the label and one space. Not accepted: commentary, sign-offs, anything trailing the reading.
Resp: 3:12
